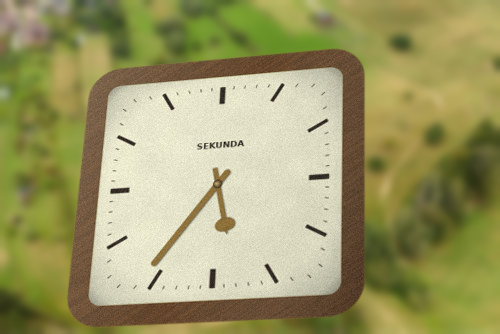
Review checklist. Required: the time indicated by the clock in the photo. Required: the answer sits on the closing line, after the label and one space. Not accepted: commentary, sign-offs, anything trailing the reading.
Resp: 5:36
